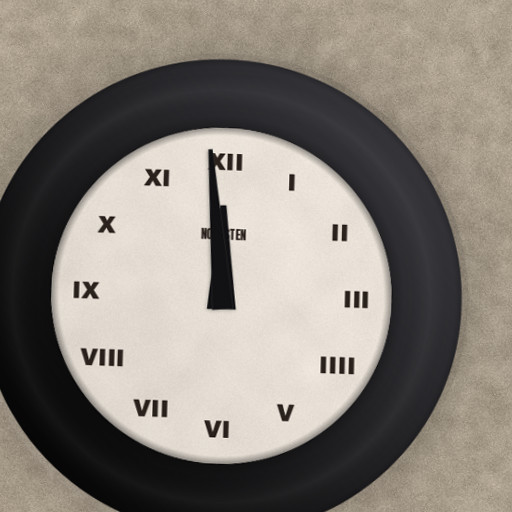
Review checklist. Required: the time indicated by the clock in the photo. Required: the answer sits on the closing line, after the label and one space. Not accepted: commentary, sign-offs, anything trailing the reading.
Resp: 11:59
